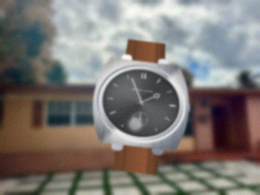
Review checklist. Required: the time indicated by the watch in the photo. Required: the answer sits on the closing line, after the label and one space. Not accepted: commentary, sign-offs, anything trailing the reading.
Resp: 1:56
